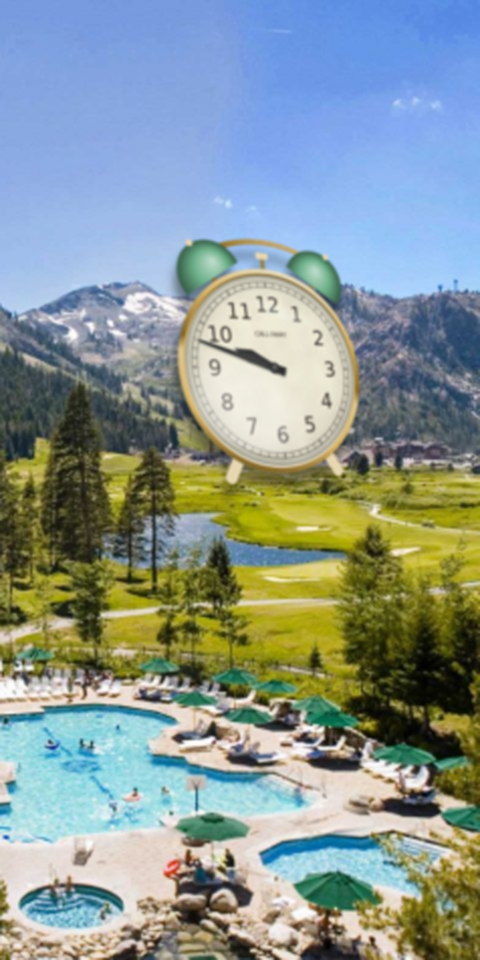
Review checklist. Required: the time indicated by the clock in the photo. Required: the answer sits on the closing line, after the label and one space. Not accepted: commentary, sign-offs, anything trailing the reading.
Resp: 9:48
